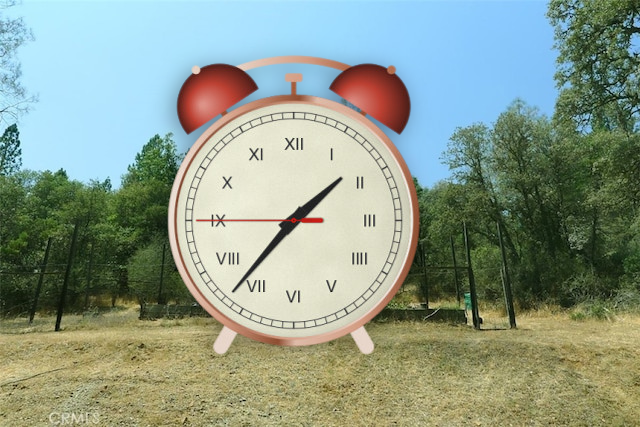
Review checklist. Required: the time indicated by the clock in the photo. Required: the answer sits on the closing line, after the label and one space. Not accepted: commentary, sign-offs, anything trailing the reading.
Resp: 1:36:45
